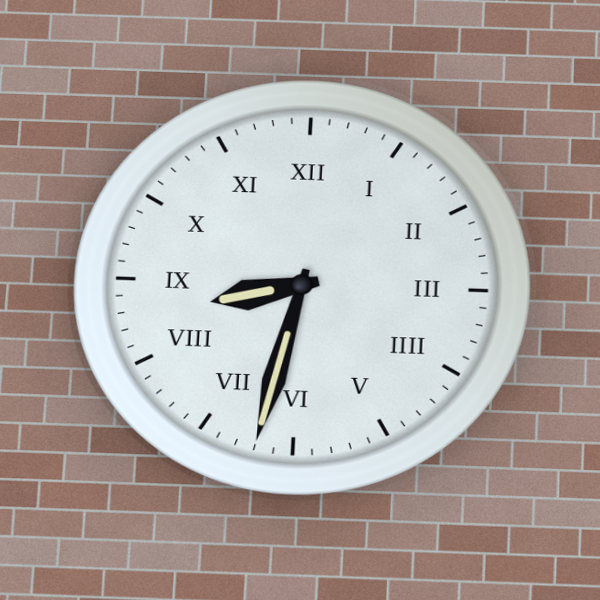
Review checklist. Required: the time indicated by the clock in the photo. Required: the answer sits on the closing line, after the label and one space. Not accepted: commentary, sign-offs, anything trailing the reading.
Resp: 8:32
